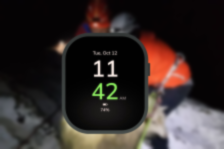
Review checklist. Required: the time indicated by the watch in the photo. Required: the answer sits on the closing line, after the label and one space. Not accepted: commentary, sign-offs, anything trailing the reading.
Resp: 11:42
